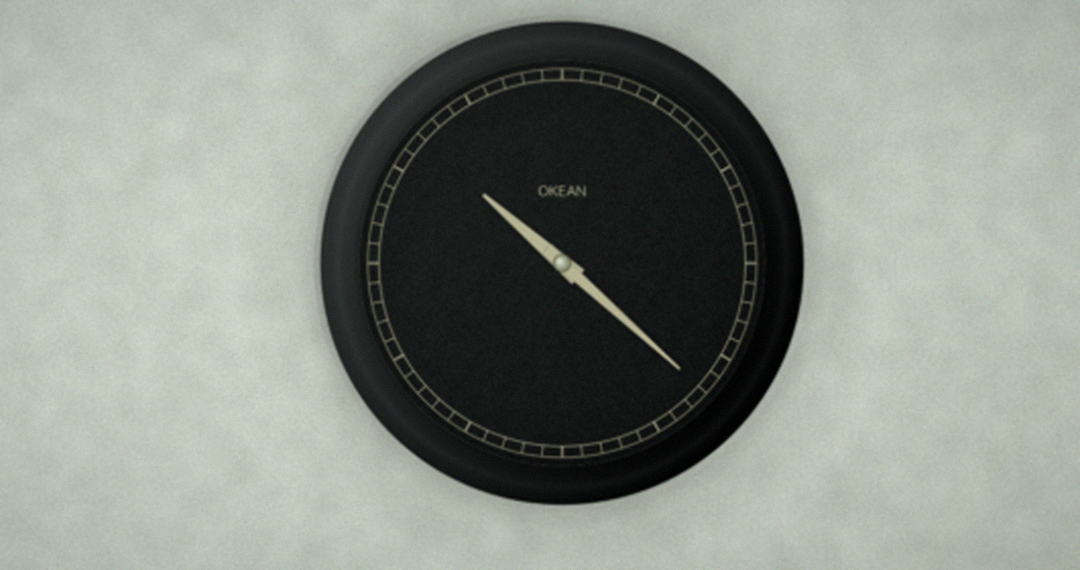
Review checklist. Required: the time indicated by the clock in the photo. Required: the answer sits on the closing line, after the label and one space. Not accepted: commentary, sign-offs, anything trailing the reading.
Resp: 10:22
